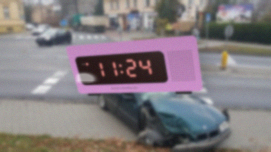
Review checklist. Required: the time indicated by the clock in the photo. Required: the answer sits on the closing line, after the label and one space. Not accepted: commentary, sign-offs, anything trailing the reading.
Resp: 11:24
